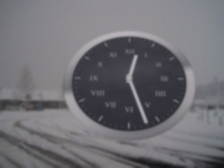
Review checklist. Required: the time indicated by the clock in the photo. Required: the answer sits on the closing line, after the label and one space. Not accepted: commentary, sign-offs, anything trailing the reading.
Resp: 12:27
